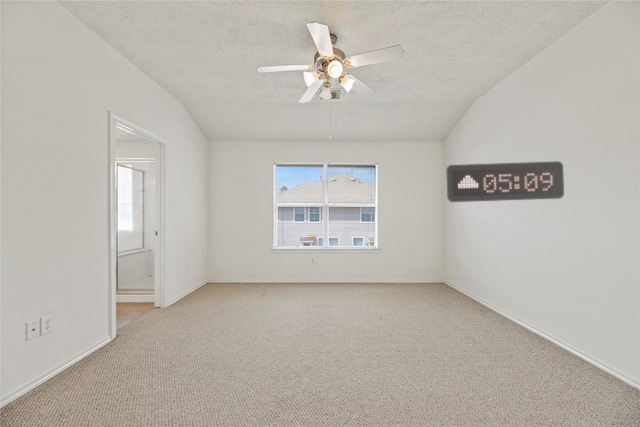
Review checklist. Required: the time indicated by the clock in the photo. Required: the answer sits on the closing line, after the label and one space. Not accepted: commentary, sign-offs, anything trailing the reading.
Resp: 5:09
